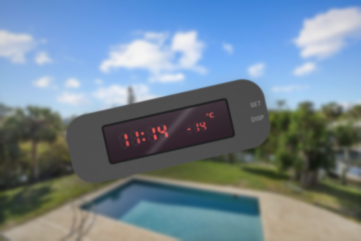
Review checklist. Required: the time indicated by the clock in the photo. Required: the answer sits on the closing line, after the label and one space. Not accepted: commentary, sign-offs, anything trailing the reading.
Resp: 11:14
